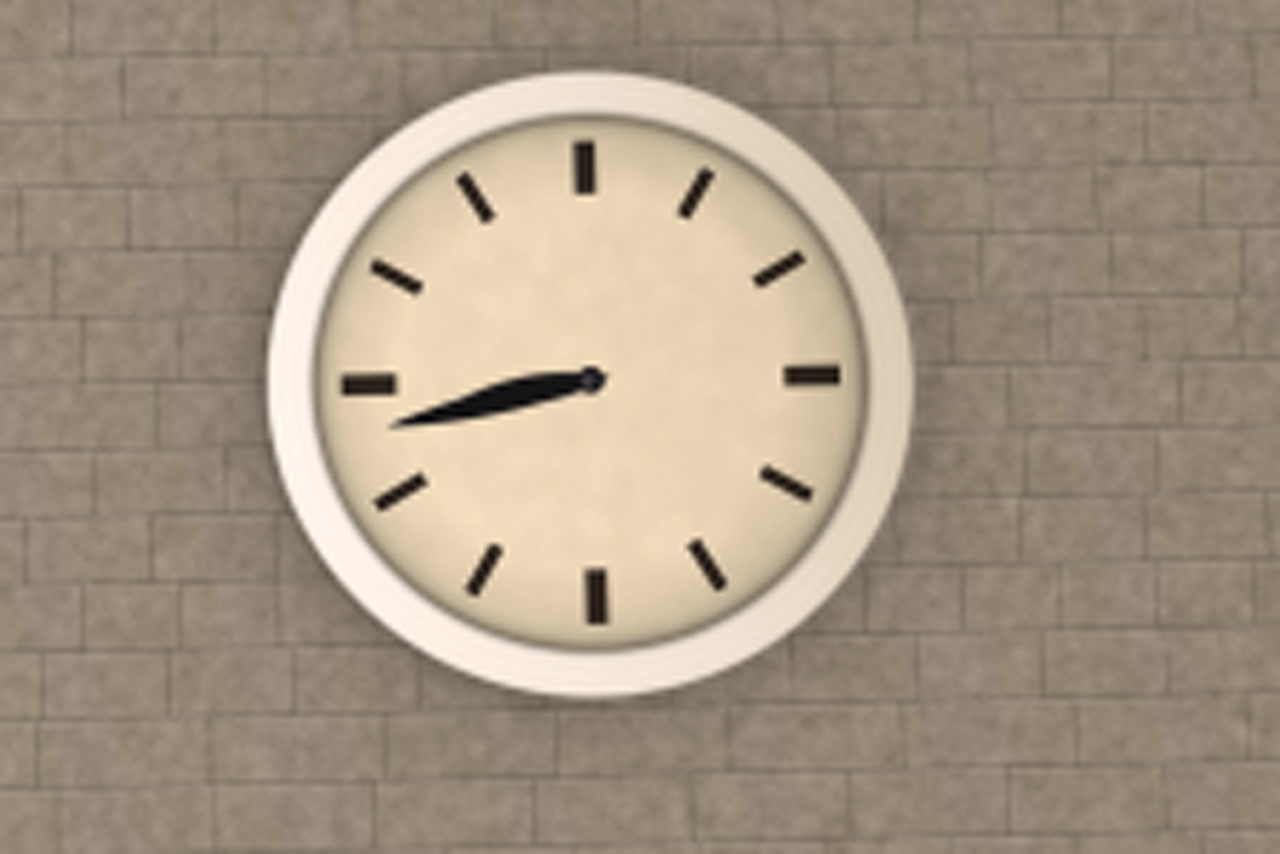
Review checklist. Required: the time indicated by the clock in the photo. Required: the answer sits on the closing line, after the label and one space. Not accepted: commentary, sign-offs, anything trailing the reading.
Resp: 8:43
